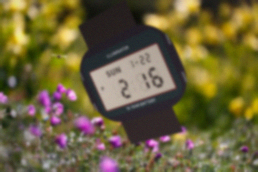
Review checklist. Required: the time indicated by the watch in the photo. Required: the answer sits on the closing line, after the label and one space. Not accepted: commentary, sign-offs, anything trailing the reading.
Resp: 2:16
